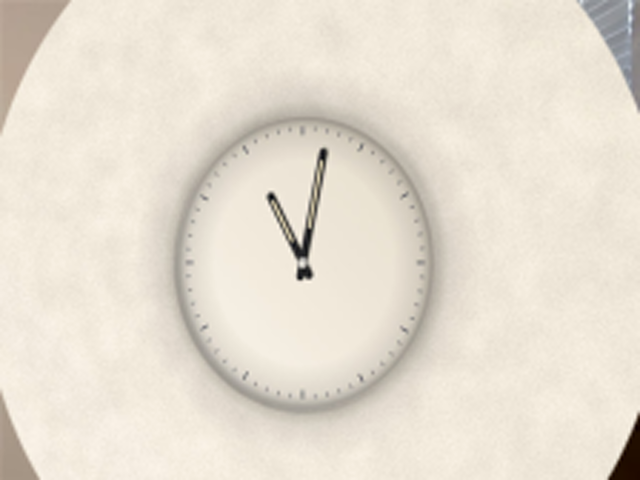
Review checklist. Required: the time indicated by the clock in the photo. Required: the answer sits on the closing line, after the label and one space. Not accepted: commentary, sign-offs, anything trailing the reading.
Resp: 11:02
